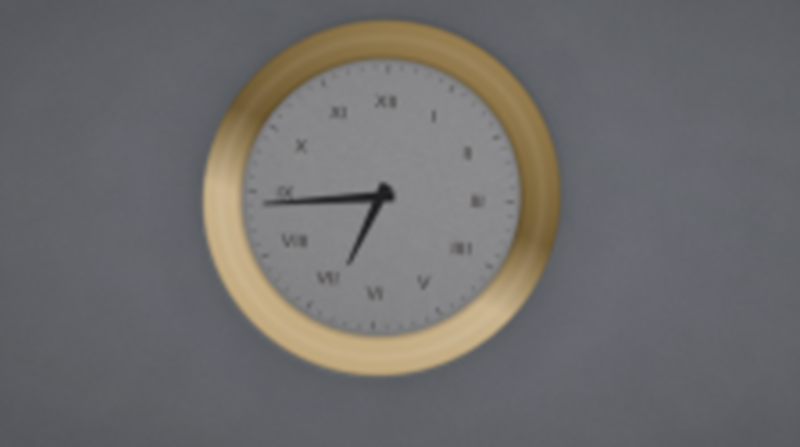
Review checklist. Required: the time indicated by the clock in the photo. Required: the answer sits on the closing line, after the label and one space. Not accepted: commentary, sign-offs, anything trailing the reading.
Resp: 6:44
